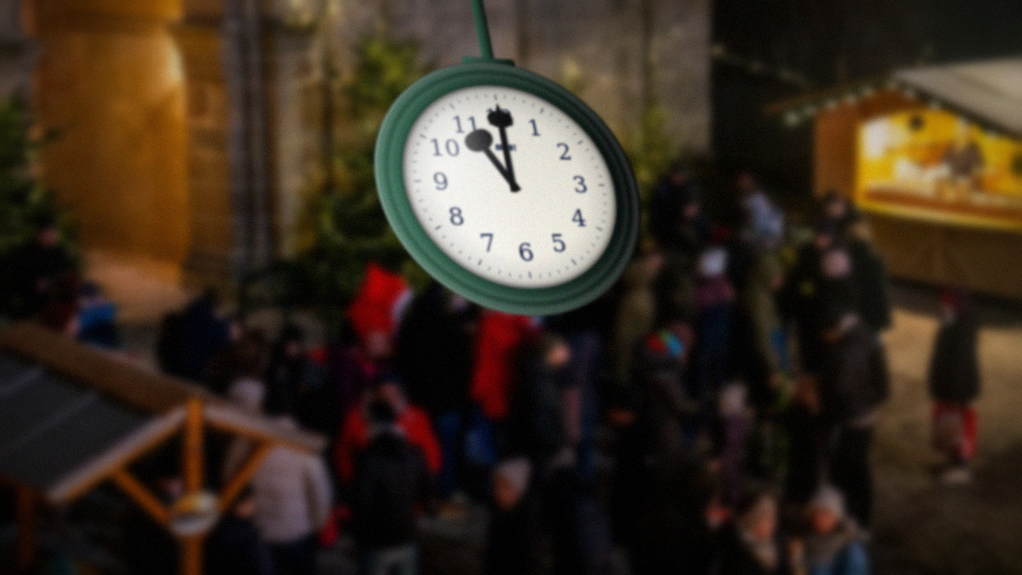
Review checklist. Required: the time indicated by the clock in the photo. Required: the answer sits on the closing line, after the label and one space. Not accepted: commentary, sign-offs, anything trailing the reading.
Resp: 11:00
